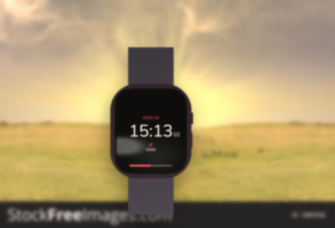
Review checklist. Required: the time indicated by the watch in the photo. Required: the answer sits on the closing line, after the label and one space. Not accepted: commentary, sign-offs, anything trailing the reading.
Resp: 15:13
